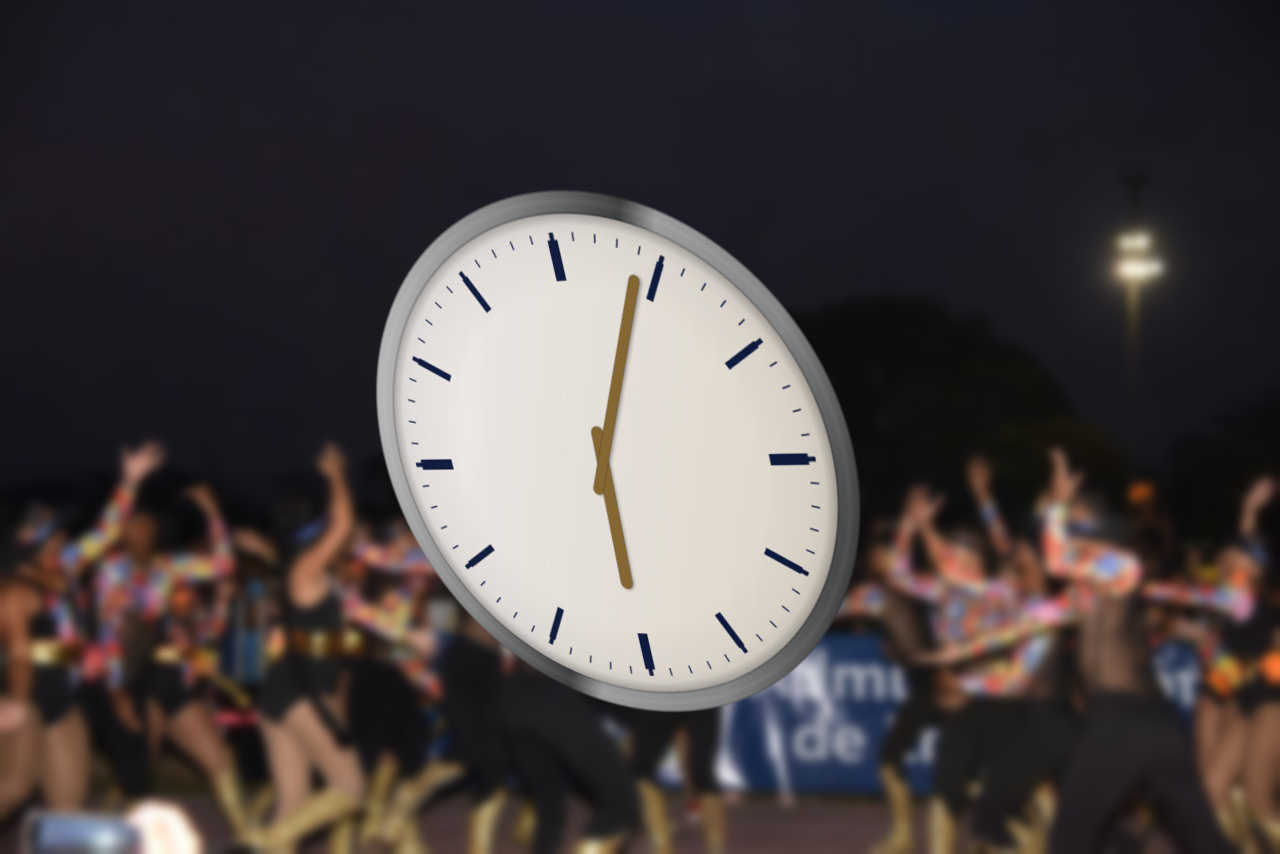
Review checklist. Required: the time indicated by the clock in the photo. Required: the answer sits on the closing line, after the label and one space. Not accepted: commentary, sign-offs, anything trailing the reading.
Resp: 6:04
